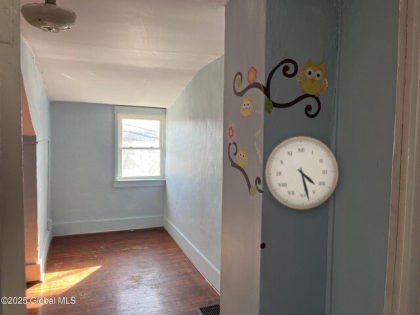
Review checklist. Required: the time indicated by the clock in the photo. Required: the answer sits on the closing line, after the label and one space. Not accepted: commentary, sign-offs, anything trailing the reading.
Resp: 4:28
